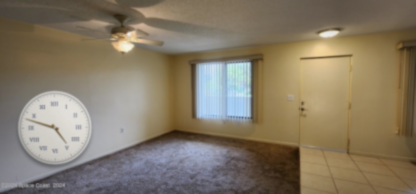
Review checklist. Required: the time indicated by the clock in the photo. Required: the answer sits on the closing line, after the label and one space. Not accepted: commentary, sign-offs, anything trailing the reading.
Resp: 4:48
